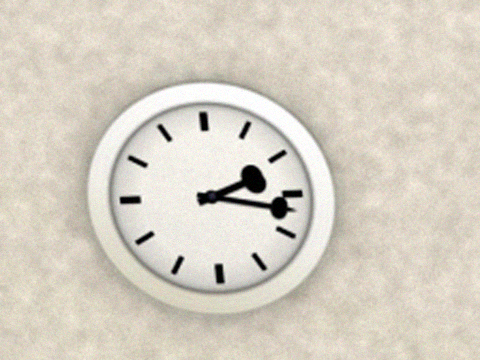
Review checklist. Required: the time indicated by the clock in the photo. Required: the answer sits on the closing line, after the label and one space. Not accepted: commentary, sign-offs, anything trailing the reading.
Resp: 2:17
